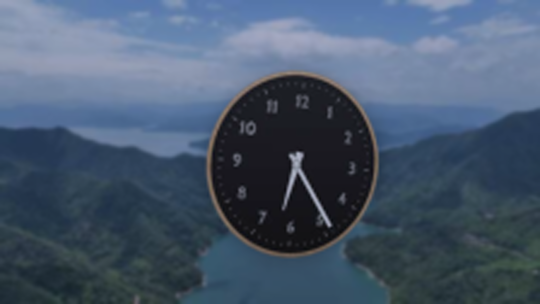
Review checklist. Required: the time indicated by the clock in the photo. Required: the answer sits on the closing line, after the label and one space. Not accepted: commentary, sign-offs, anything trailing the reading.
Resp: 6:24
